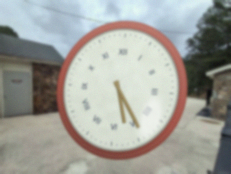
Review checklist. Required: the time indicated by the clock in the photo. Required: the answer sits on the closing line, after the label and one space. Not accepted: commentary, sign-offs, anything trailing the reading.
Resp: 5:24
